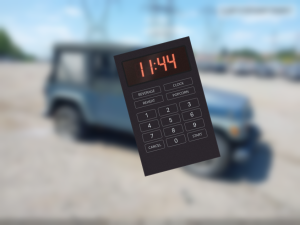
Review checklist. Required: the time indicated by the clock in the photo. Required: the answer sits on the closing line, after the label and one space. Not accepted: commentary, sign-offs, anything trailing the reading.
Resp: 11:44
